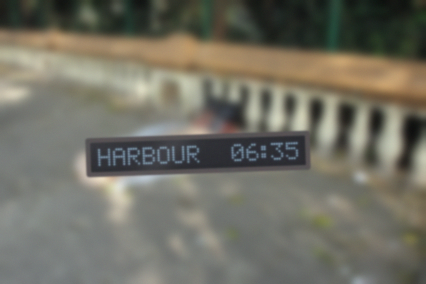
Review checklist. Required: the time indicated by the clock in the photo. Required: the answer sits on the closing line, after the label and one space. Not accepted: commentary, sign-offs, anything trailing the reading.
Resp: 6:35
